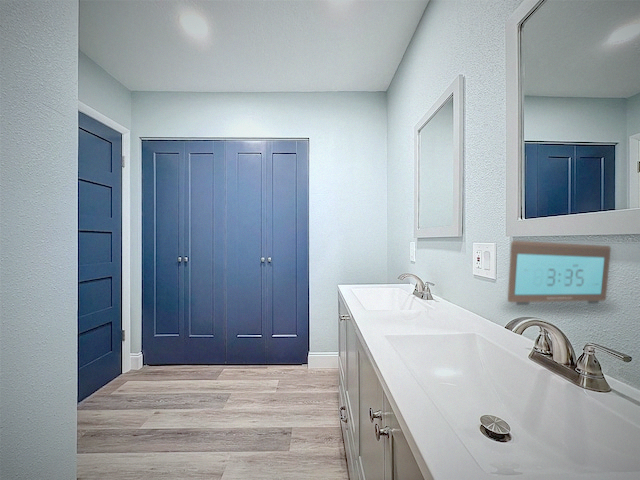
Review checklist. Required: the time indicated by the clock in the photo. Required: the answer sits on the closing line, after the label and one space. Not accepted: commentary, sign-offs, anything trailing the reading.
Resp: 3:35
